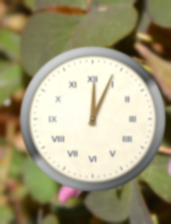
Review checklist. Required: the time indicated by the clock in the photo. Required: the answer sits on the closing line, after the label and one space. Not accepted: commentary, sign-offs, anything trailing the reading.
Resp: 12:04
